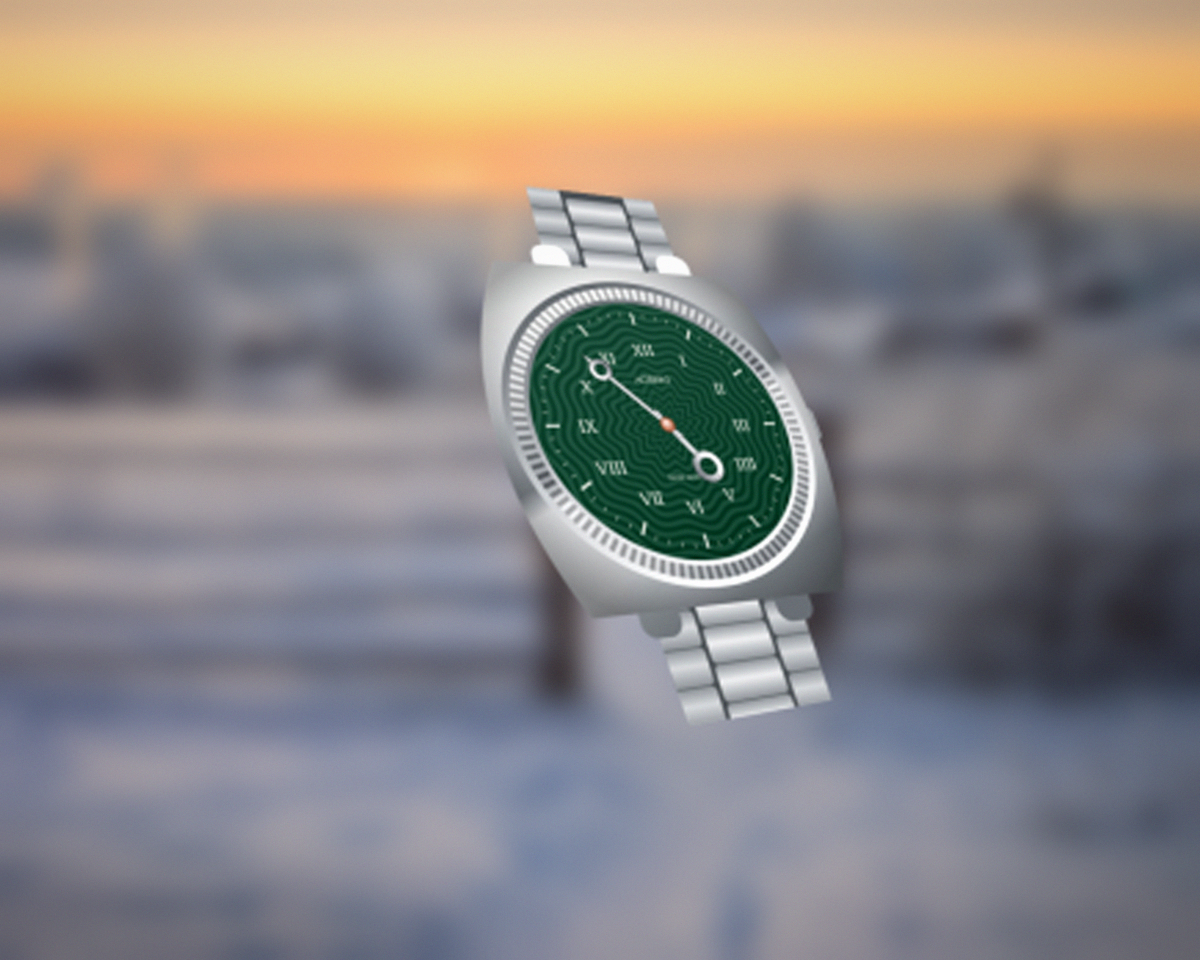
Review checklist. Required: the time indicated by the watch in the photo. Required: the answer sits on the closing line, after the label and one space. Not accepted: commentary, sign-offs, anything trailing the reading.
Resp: 4:53
